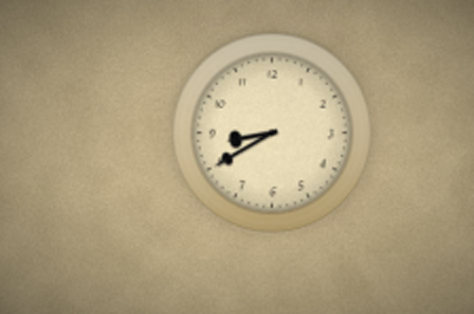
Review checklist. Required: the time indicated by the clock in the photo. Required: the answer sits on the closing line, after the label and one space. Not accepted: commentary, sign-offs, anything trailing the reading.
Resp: 8:40
